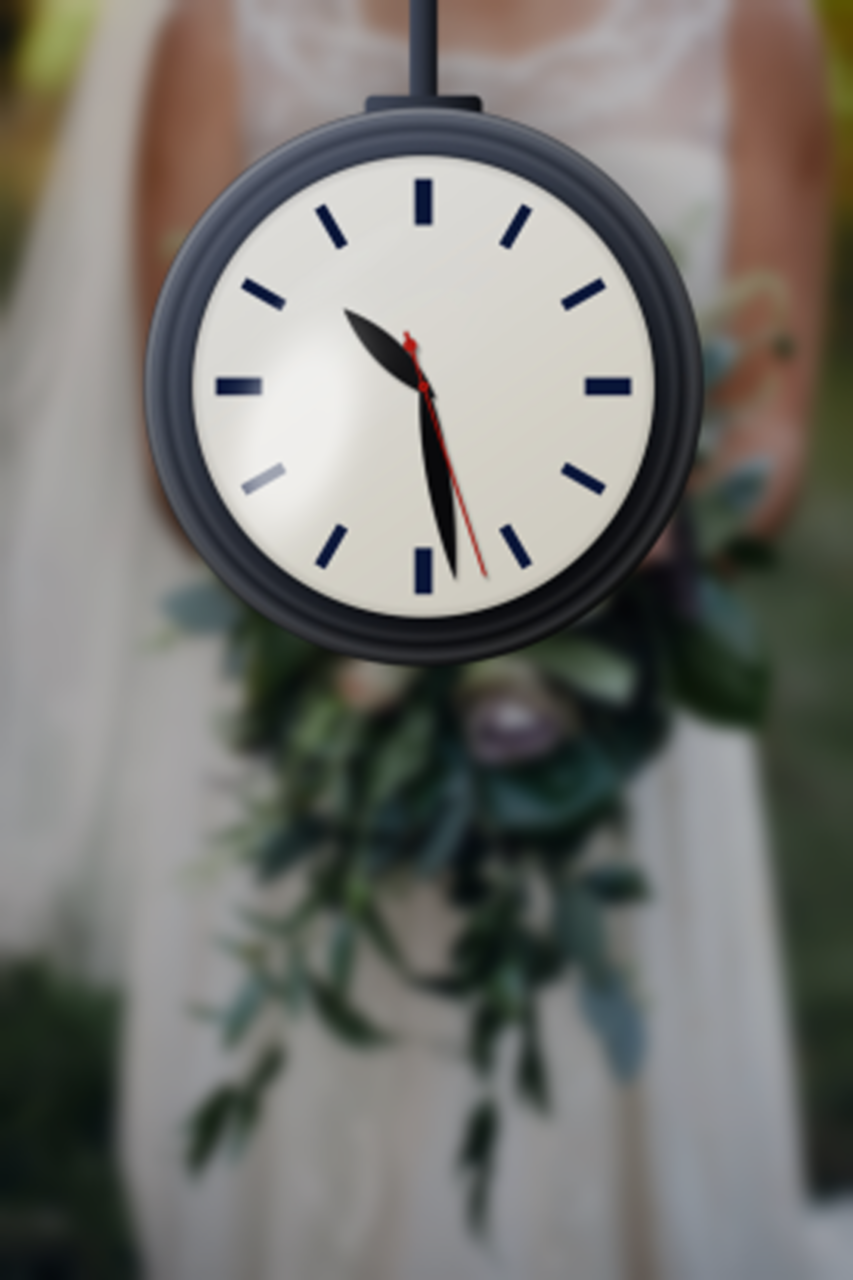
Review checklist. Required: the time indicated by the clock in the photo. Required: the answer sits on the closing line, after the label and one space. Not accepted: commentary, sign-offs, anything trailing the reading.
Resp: 10:28:27
